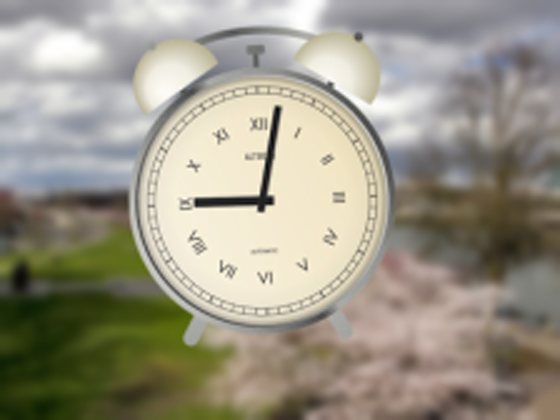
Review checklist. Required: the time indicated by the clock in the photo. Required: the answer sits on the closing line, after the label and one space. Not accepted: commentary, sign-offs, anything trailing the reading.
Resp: 9:02
